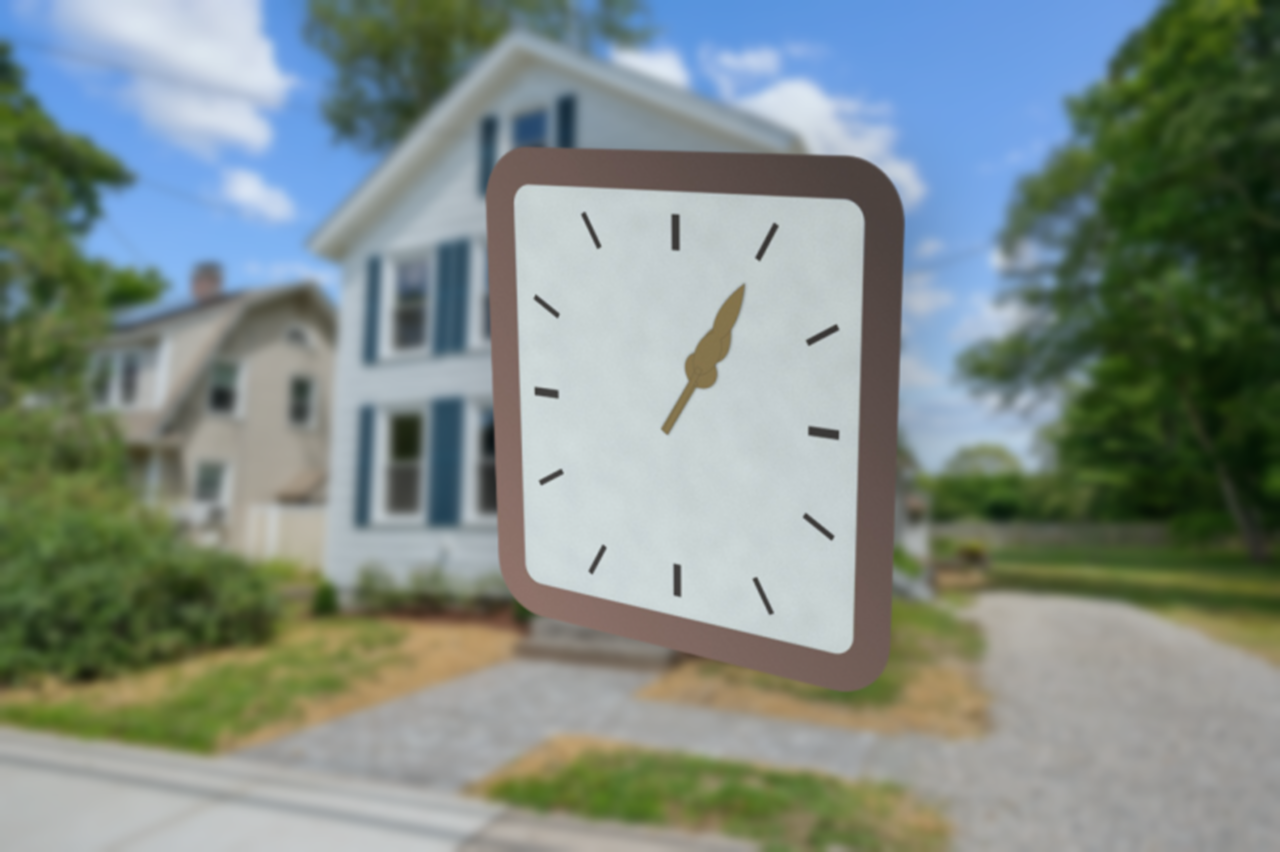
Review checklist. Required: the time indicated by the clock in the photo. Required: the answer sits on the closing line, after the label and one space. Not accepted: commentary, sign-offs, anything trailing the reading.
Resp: 1:05
